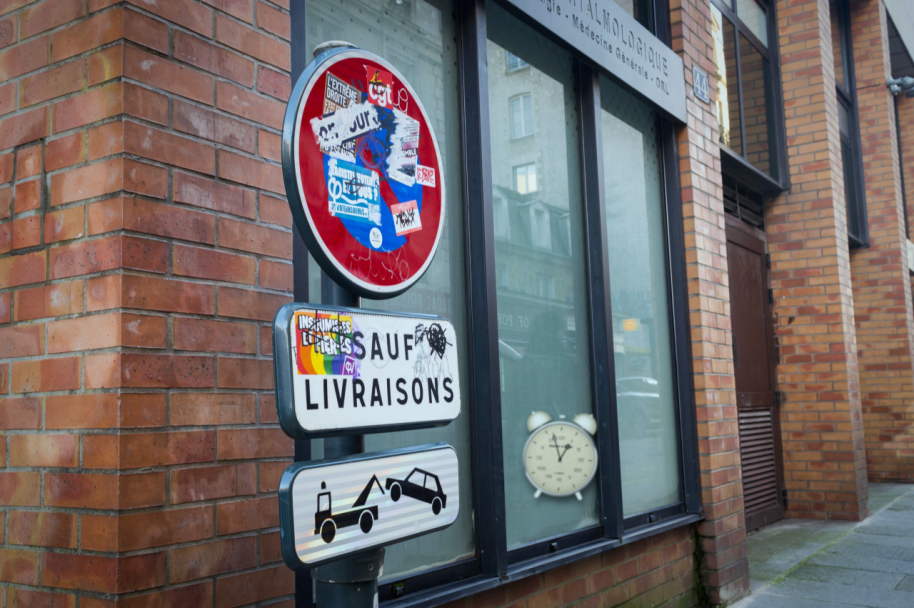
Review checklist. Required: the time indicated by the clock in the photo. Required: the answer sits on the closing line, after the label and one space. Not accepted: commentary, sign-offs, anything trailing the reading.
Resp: 12:57
